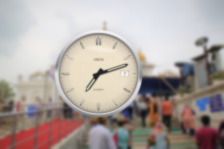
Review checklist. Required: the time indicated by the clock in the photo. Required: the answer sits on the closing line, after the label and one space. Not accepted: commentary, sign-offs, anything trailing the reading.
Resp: 7:12
